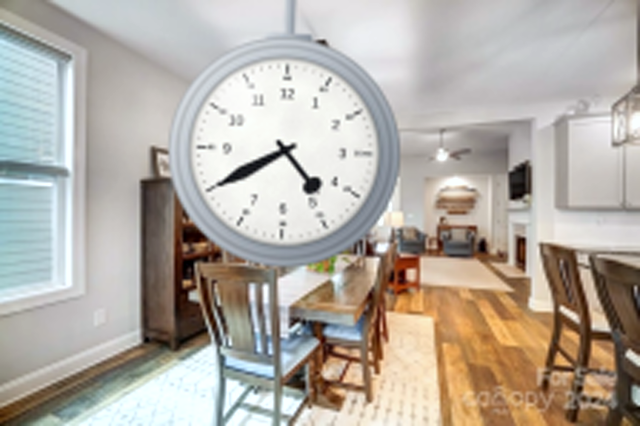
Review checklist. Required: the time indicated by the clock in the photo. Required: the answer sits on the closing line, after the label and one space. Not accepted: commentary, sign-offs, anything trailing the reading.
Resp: 4:40
